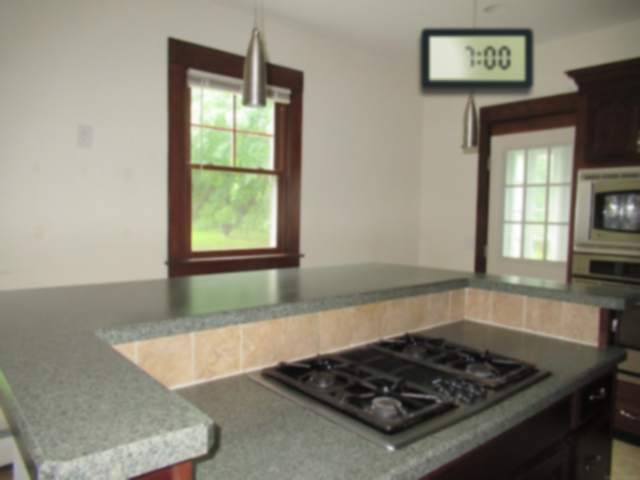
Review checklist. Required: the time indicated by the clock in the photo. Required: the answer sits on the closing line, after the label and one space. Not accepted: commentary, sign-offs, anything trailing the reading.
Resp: 7:00
